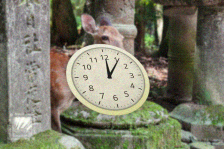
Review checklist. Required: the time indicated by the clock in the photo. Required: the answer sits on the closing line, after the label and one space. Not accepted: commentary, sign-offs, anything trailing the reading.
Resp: 12:06
